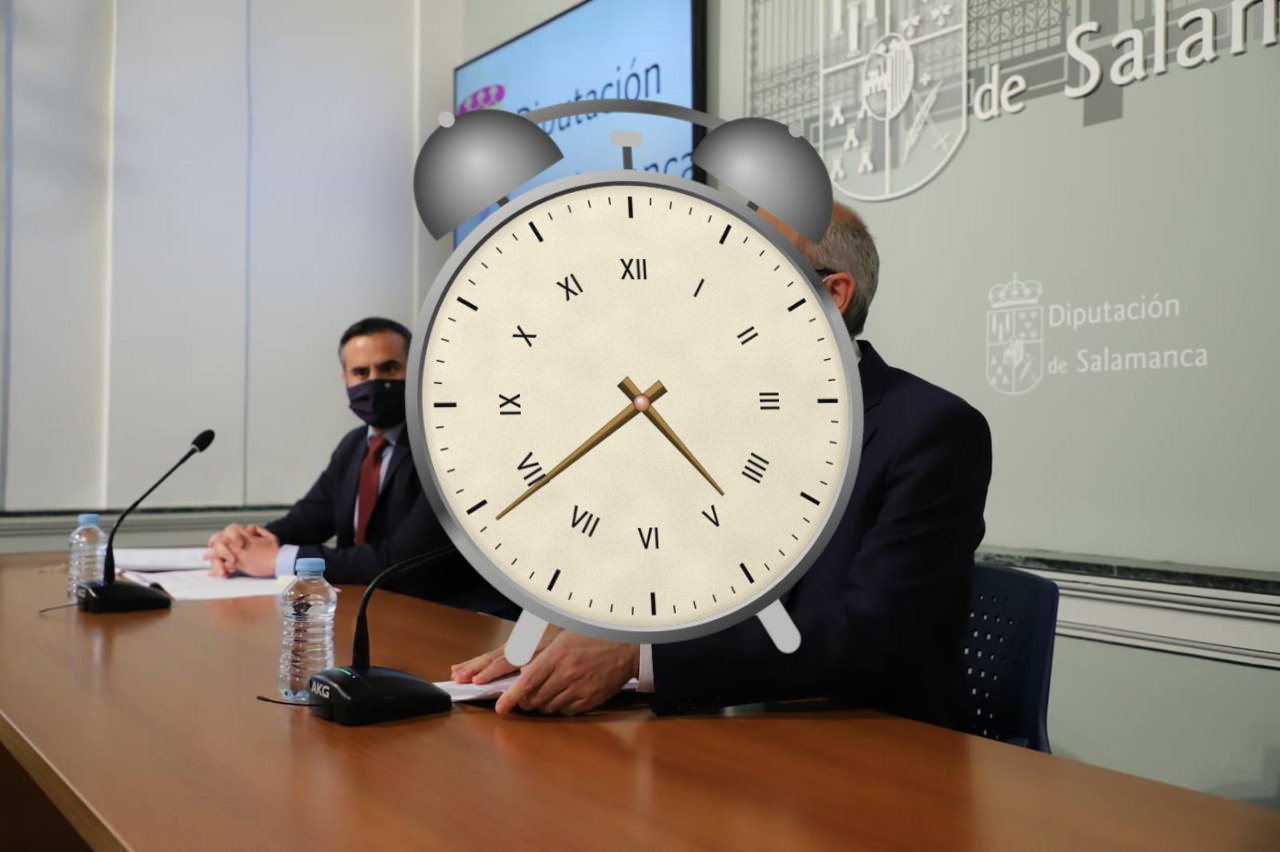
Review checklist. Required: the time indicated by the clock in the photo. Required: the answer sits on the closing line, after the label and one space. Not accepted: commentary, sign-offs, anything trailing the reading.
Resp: 4:39
